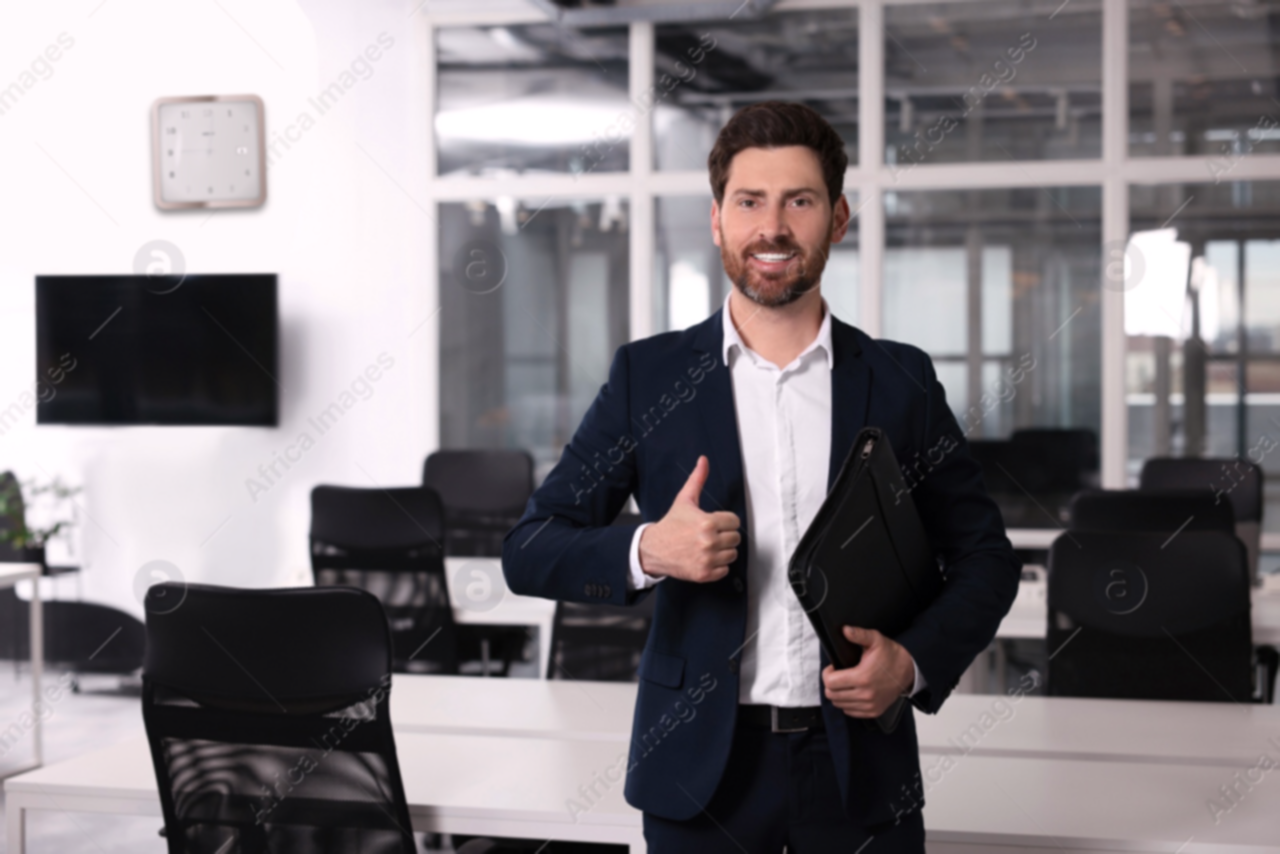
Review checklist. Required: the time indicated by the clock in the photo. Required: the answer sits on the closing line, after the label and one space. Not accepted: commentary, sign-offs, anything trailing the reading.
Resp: 9:01
